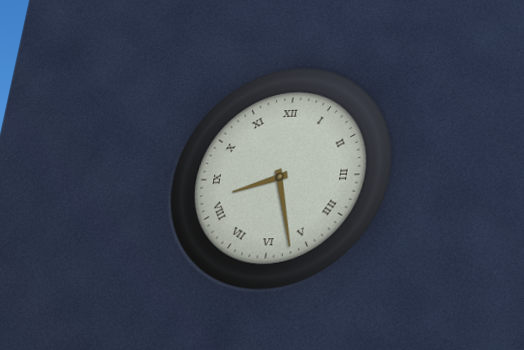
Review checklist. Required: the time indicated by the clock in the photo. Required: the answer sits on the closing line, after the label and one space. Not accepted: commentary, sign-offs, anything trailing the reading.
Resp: 8:27
